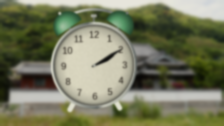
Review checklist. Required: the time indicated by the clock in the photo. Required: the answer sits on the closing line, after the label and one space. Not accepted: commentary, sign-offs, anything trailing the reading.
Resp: 2:10
